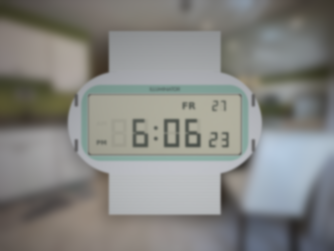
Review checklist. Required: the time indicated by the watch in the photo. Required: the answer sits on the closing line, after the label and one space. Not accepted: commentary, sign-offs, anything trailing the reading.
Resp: 6:06:23
